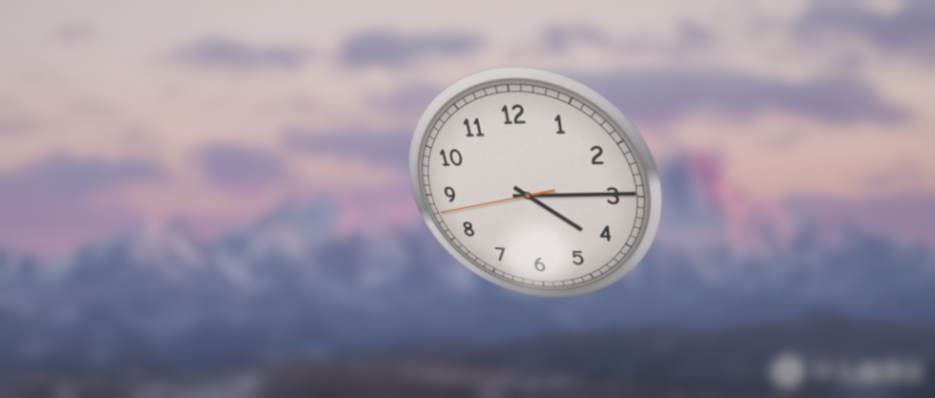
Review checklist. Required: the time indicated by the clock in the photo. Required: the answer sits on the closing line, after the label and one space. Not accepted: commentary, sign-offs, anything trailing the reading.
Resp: 4:14:43
